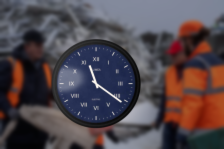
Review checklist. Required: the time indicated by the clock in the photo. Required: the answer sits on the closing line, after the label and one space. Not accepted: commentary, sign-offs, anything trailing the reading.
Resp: 11:21
